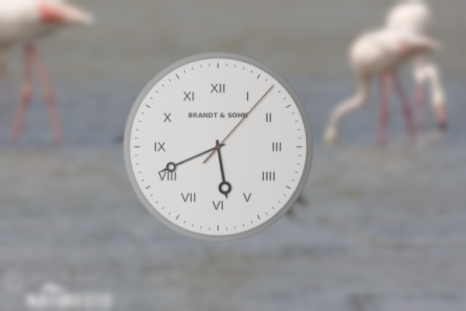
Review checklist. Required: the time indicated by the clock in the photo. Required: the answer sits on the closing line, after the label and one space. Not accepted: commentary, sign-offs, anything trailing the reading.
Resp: 5:41:07
